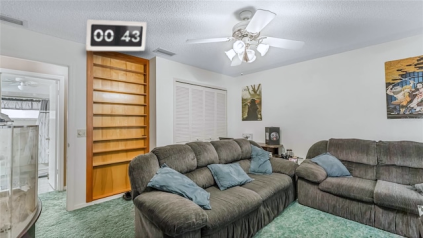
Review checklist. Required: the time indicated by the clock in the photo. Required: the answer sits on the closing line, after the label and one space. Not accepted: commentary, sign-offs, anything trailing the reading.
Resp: 0:43
